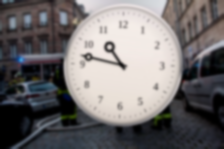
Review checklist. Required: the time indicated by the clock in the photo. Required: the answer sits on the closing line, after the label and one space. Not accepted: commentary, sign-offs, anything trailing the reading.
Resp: 10:47
